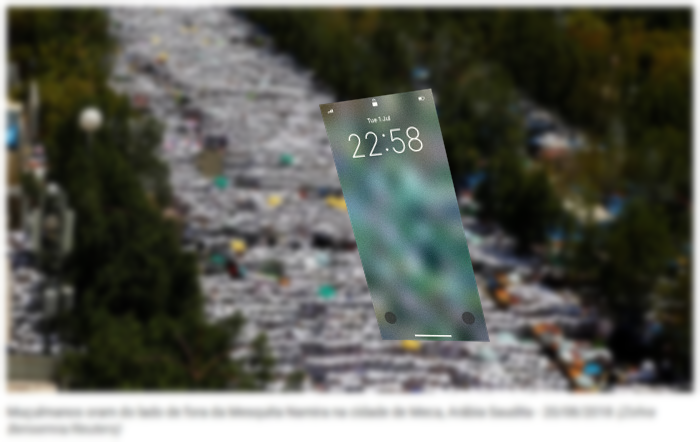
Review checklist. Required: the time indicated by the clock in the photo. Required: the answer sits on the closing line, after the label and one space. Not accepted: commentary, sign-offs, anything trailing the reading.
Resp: 22:58
